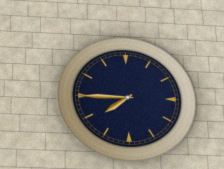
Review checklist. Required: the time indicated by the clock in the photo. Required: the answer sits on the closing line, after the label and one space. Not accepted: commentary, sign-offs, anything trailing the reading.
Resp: 7:45
